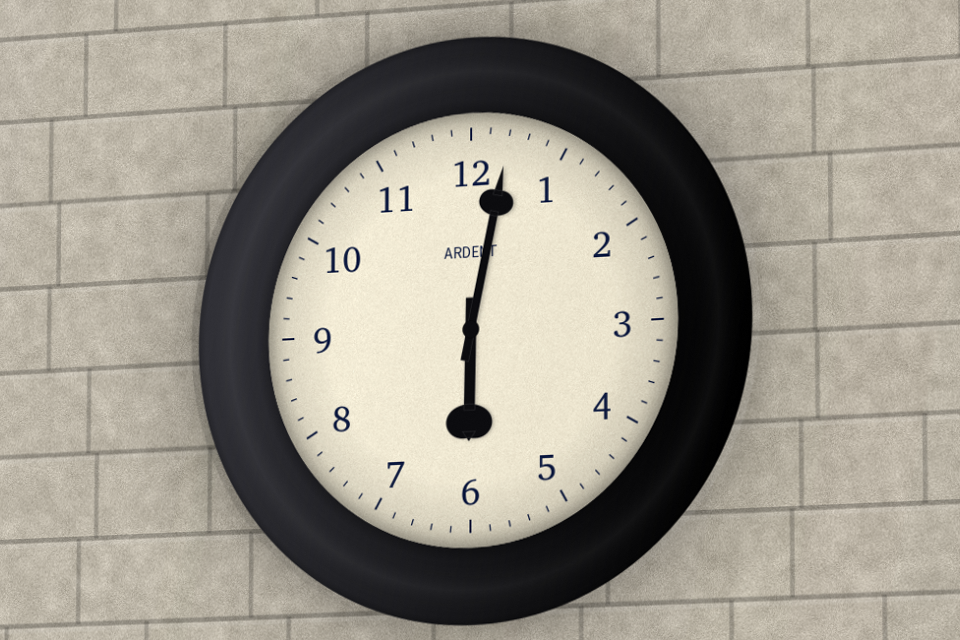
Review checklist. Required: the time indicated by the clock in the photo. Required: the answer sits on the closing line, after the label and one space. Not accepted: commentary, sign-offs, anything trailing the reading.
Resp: 6:02
